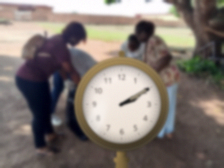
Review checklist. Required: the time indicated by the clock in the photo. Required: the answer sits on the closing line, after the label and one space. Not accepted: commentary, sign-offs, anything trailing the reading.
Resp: 2:10
